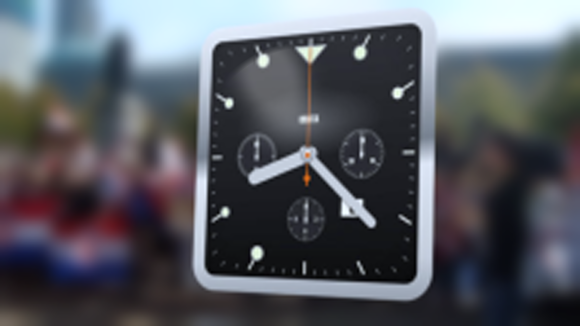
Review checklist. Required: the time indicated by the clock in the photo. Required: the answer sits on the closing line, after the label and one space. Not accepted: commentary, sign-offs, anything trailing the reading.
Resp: 8:22
